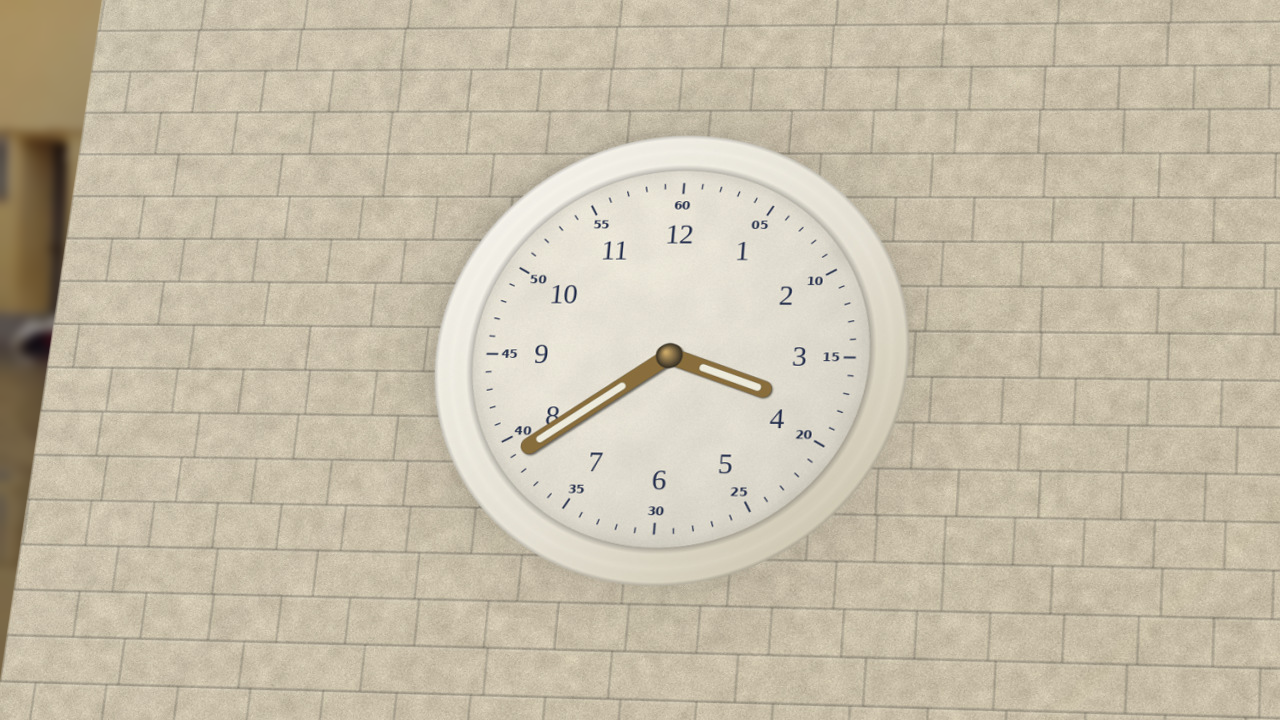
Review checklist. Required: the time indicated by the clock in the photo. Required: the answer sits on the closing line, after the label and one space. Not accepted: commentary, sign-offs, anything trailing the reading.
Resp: 3:39
